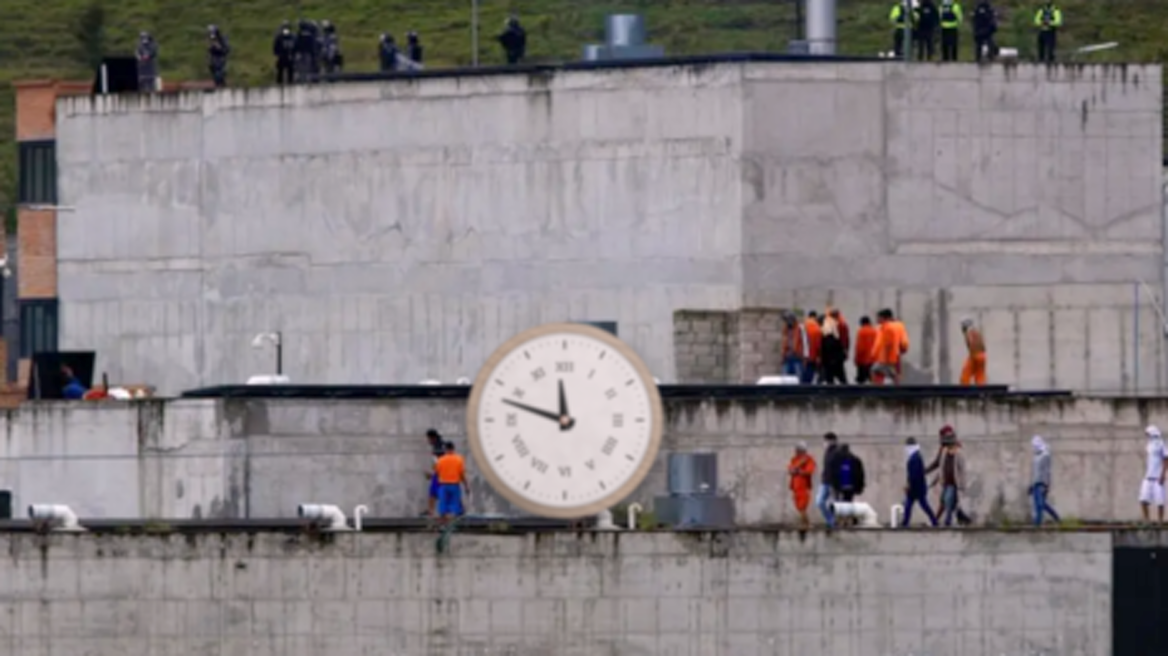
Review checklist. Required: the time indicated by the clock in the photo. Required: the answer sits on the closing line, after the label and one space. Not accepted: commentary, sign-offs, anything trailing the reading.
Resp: 11:48
